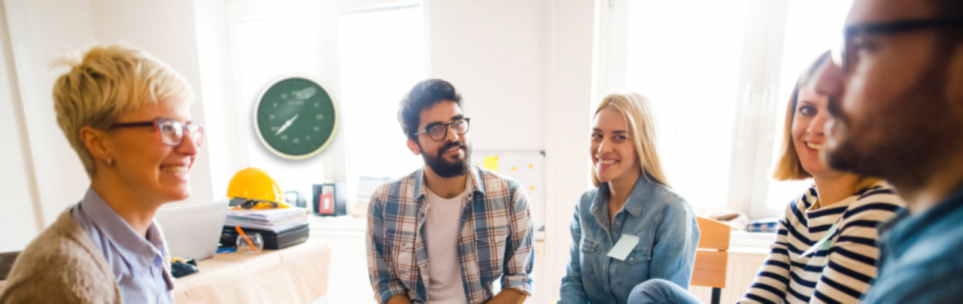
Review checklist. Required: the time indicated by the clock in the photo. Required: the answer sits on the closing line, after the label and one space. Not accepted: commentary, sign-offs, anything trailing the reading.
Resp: 7:38
